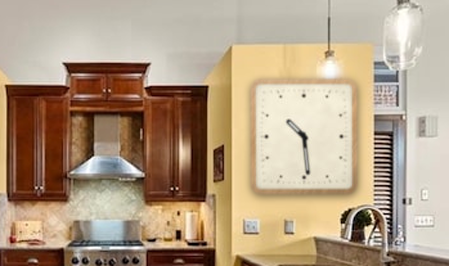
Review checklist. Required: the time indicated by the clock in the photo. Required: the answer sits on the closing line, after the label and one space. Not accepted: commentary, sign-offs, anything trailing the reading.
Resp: 10:29
